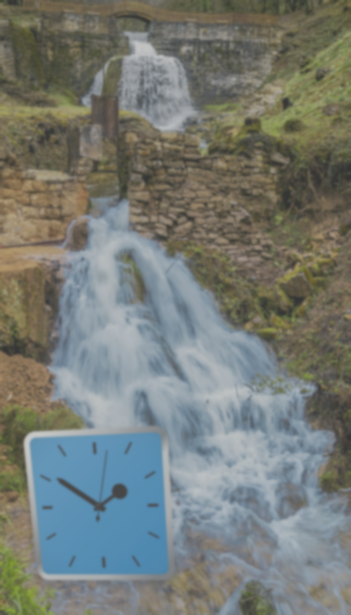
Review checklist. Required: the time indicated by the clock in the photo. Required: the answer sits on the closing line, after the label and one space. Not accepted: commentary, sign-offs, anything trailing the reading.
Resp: 1:51:02
